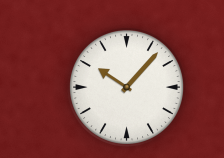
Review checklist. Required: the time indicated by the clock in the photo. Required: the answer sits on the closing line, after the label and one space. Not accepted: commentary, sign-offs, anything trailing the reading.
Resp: 10:07
